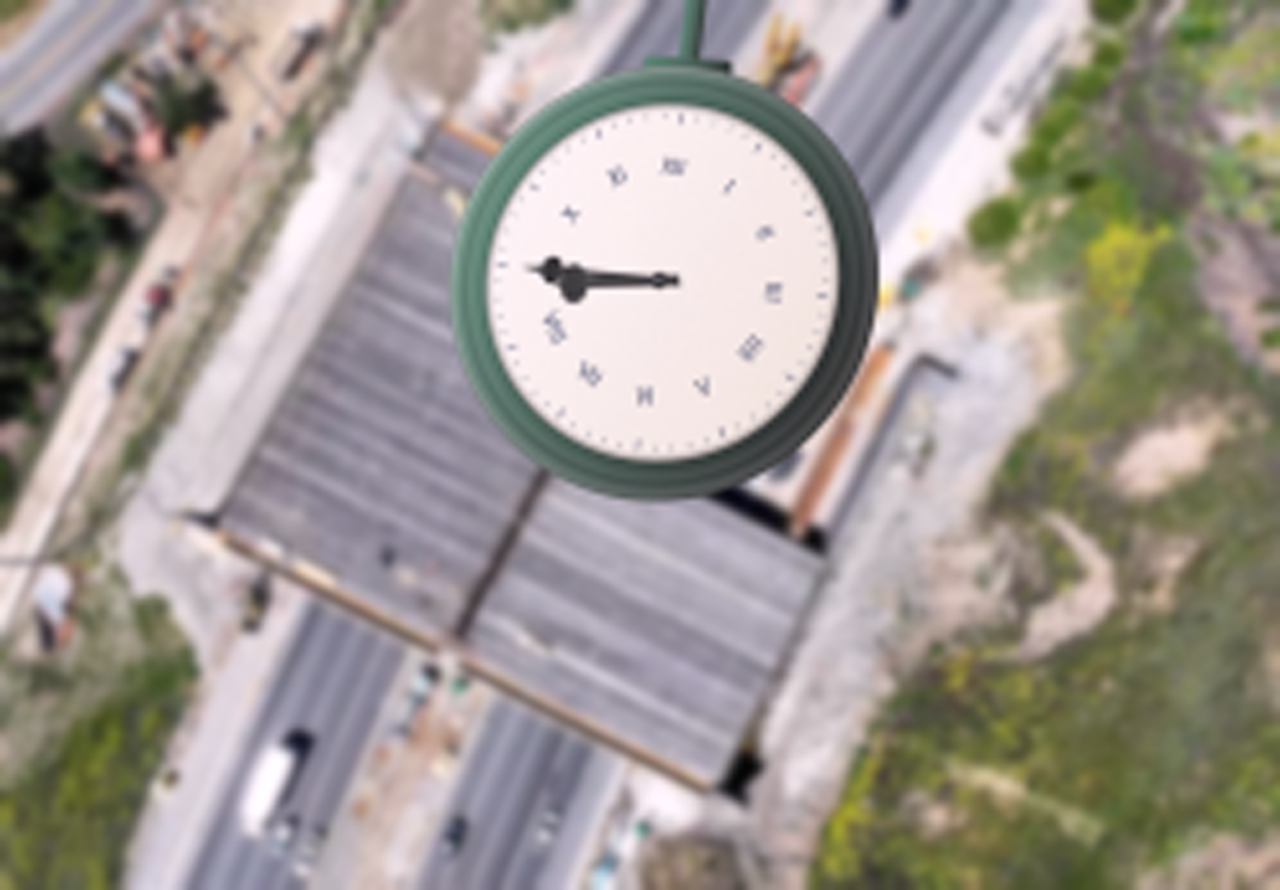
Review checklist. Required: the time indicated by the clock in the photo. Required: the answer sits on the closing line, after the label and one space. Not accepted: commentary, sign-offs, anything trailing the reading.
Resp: 8:45
